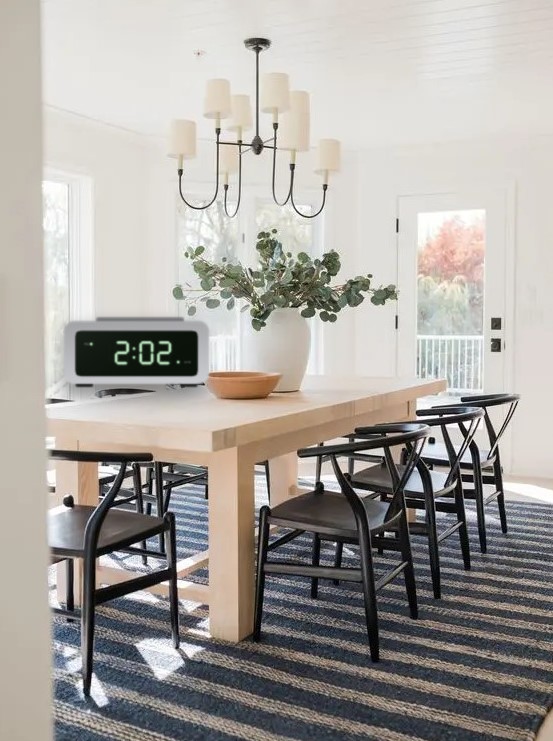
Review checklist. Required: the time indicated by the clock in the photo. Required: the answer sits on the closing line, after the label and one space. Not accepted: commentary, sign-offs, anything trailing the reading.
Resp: 2:02
